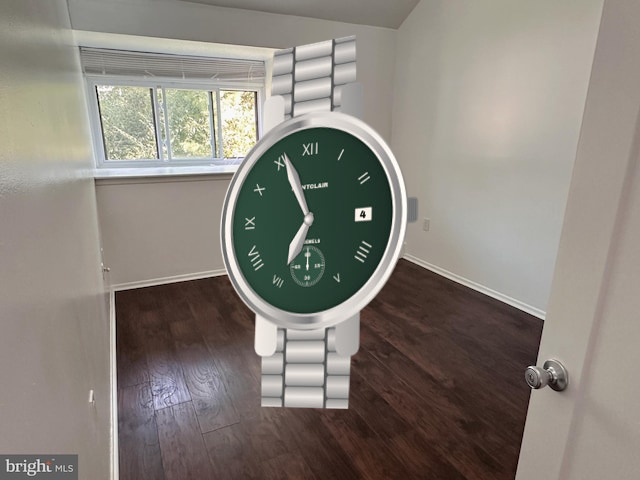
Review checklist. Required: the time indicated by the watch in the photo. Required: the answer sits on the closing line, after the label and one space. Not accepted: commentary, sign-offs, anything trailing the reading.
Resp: 6:56
